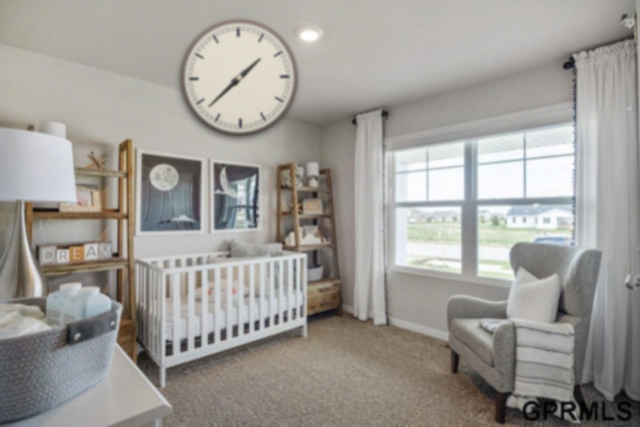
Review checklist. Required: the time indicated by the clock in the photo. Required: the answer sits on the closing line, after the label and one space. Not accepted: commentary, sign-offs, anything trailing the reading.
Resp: 1:38
